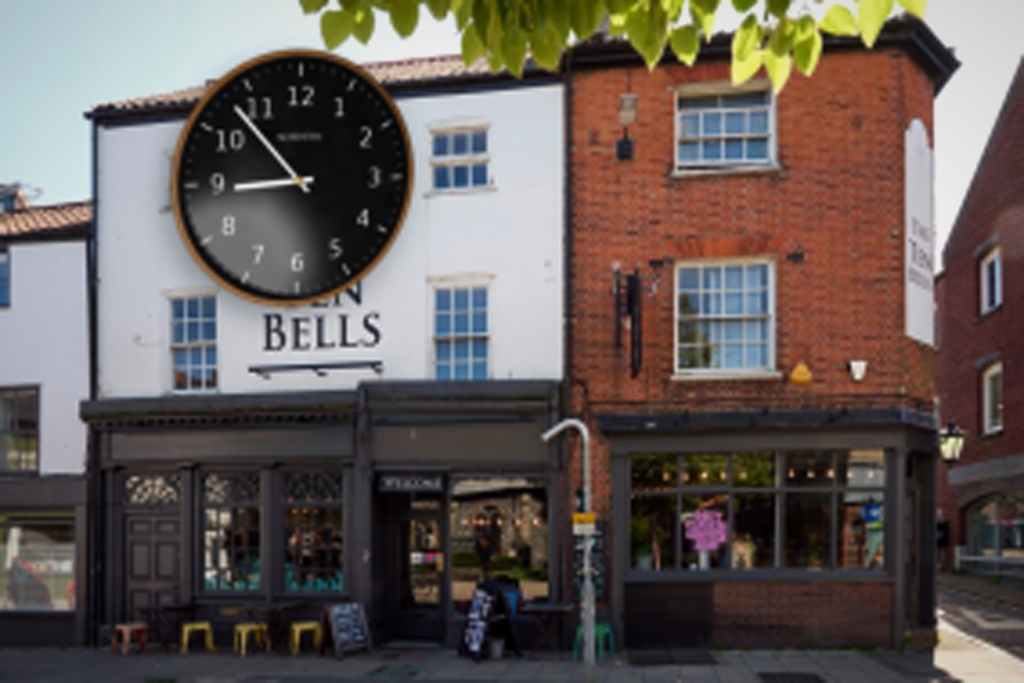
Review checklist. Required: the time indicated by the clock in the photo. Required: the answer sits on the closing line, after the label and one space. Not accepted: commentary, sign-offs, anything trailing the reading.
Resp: 8:53
